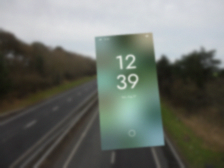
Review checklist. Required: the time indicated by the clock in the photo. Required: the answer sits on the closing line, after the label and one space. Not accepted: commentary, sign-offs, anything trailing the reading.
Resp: 12:39
